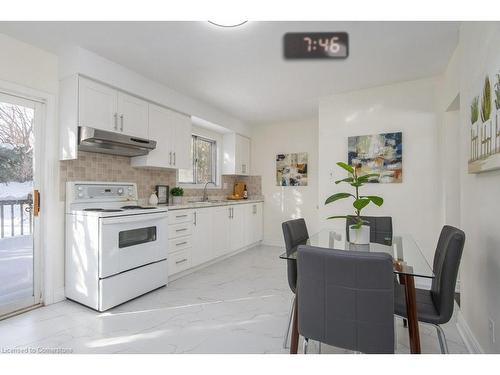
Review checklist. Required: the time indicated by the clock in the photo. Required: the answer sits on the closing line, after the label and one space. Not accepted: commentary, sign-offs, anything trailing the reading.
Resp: 7:46
